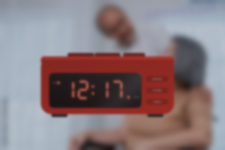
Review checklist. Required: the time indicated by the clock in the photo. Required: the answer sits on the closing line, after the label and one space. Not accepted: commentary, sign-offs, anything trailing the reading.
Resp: 12:17
